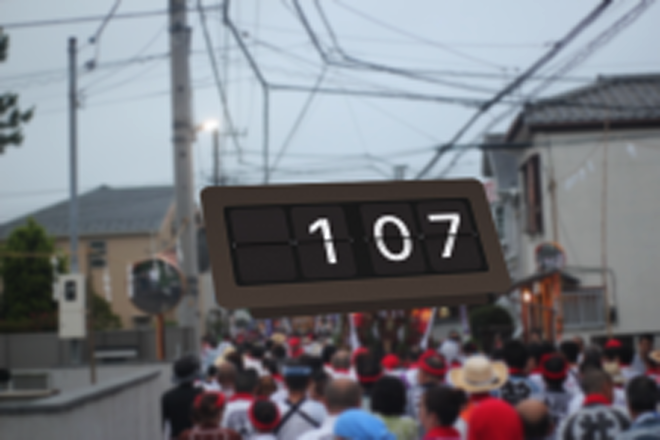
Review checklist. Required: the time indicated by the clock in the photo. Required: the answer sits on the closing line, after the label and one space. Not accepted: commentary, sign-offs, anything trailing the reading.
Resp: 1:07
